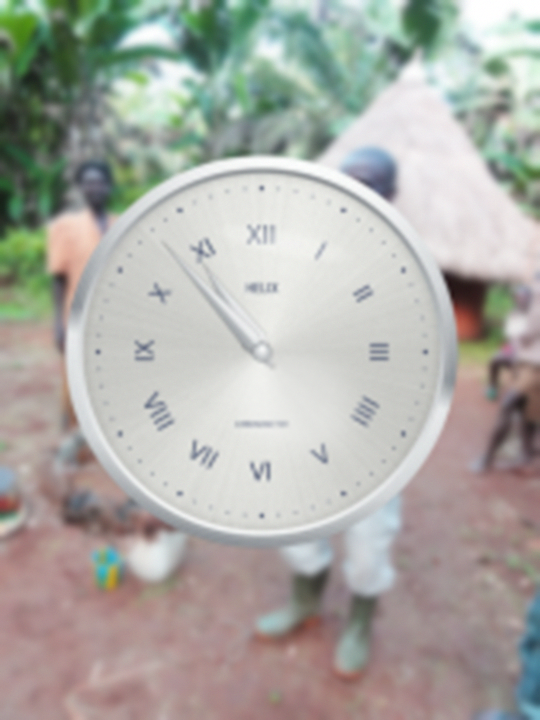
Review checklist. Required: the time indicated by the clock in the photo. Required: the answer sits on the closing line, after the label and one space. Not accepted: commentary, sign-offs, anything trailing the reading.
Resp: 10:53
